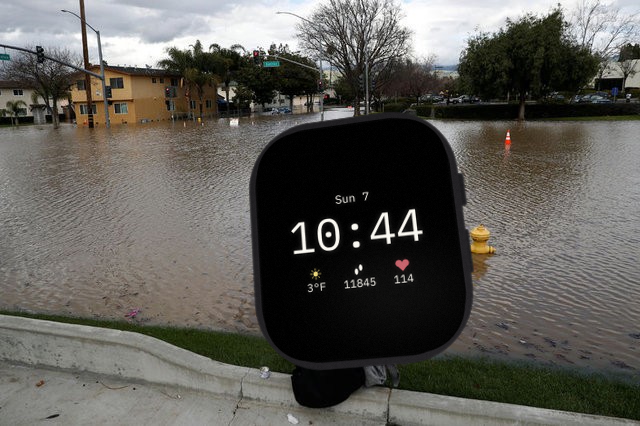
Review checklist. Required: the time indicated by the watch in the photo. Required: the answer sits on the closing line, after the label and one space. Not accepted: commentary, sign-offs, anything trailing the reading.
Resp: 10:44
